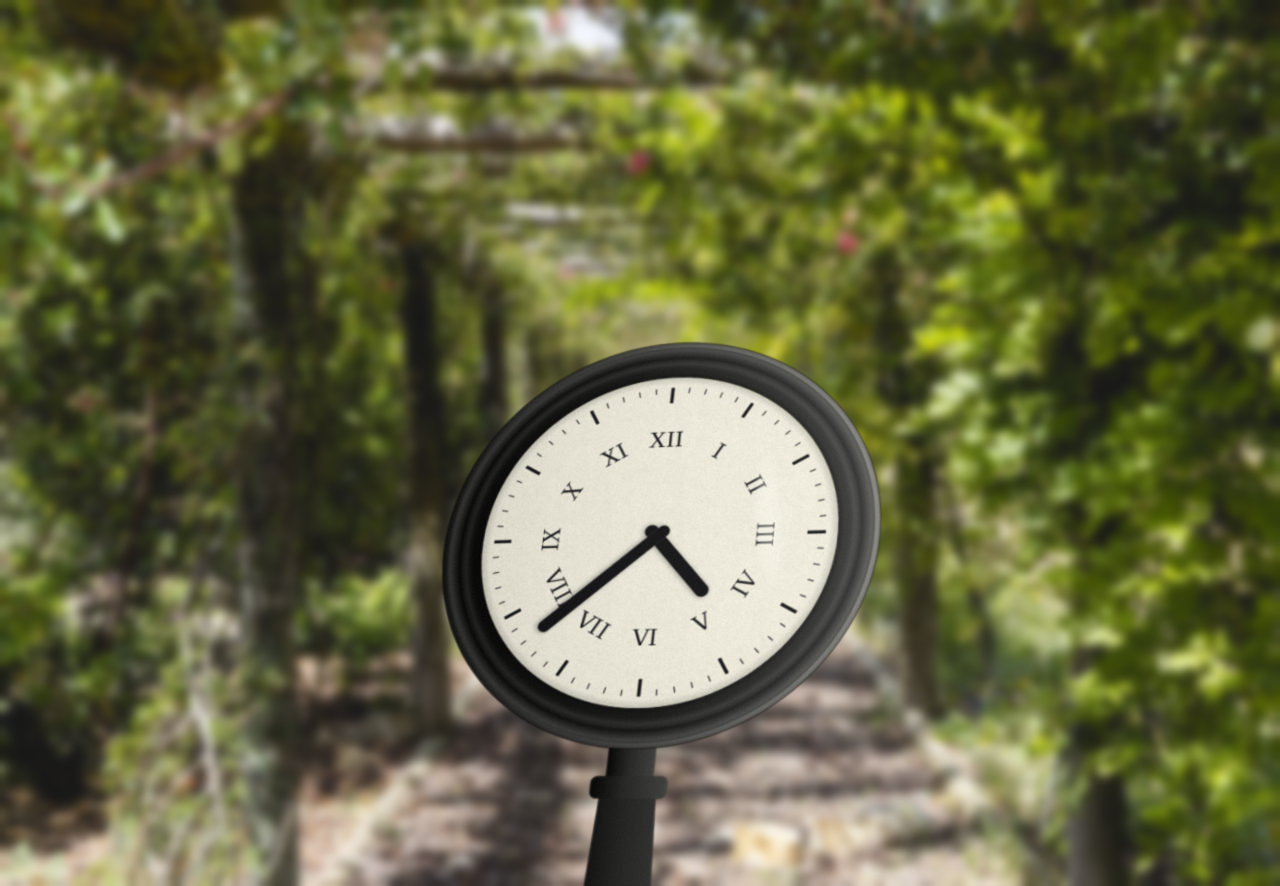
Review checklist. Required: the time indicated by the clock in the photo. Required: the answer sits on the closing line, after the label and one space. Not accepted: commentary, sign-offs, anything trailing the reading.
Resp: 4:38
